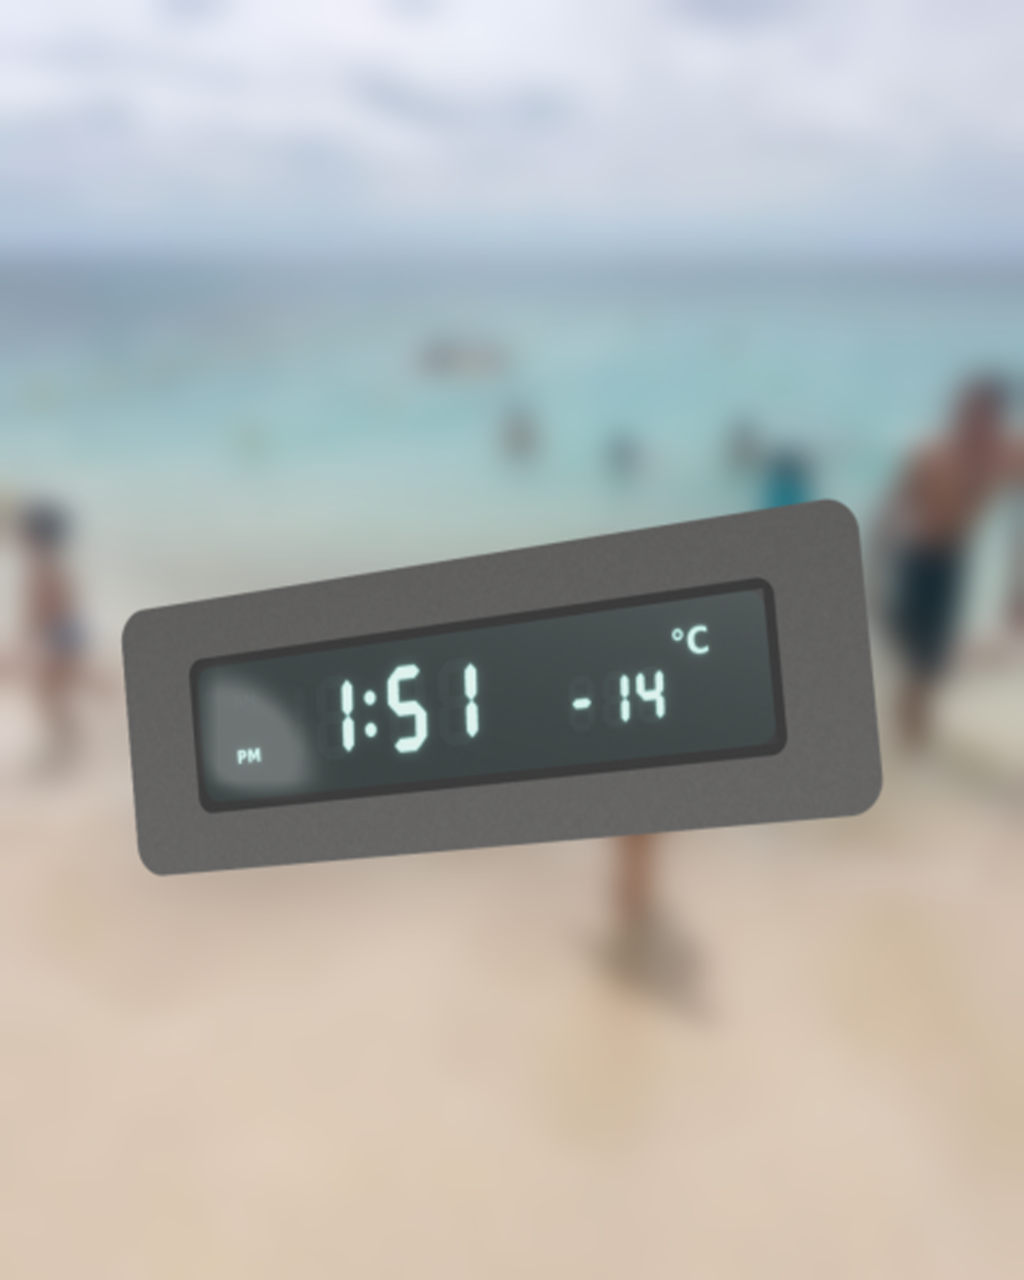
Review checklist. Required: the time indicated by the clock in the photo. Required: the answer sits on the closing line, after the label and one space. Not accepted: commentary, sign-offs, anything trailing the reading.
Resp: 1:51
